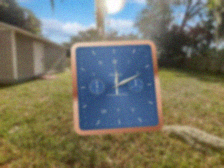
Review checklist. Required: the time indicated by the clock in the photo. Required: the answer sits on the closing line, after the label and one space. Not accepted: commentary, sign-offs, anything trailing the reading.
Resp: 12:11
